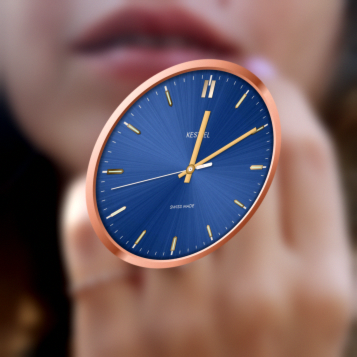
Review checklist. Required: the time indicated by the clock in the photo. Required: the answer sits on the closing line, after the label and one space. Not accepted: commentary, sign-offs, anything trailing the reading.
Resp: 12:09:43
